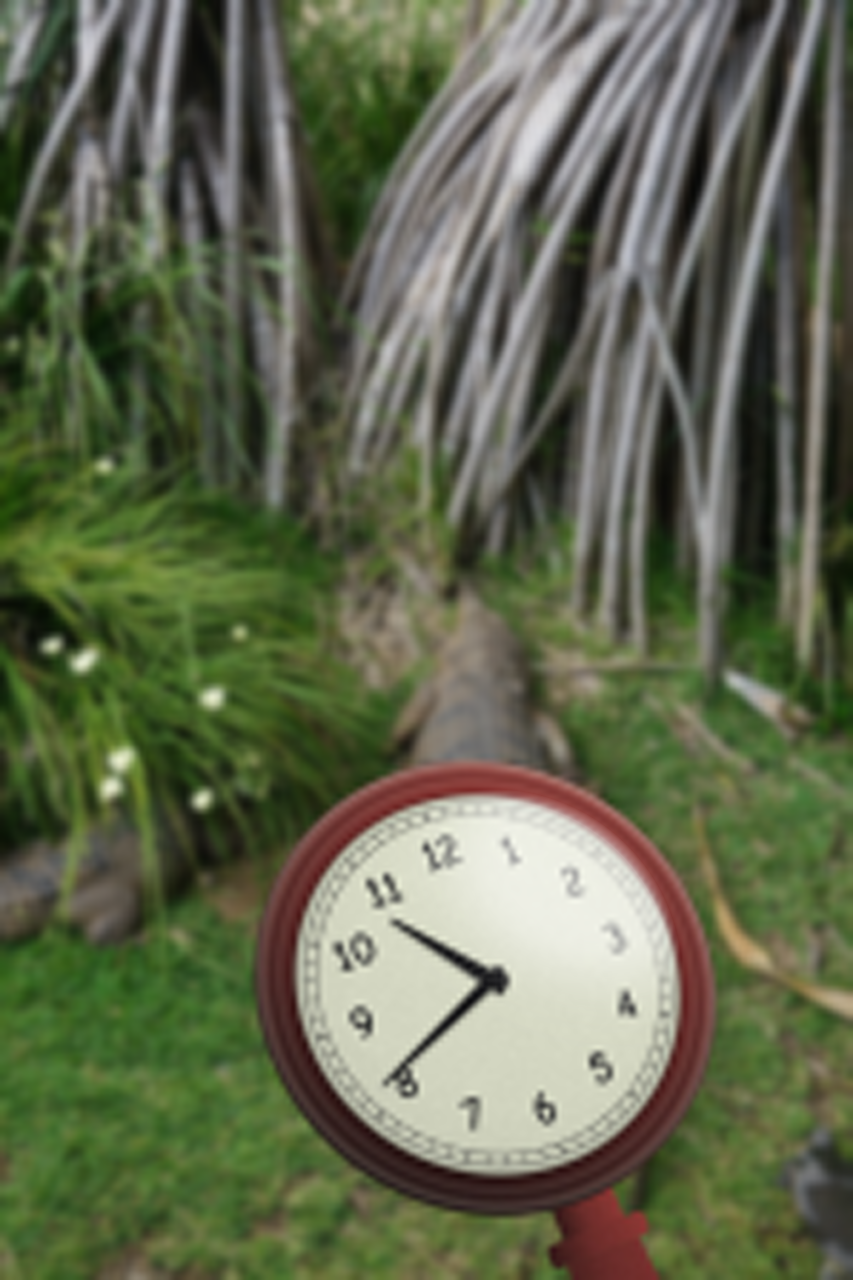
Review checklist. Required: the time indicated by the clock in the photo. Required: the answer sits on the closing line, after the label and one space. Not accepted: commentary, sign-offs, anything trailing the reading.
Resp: 10:41
